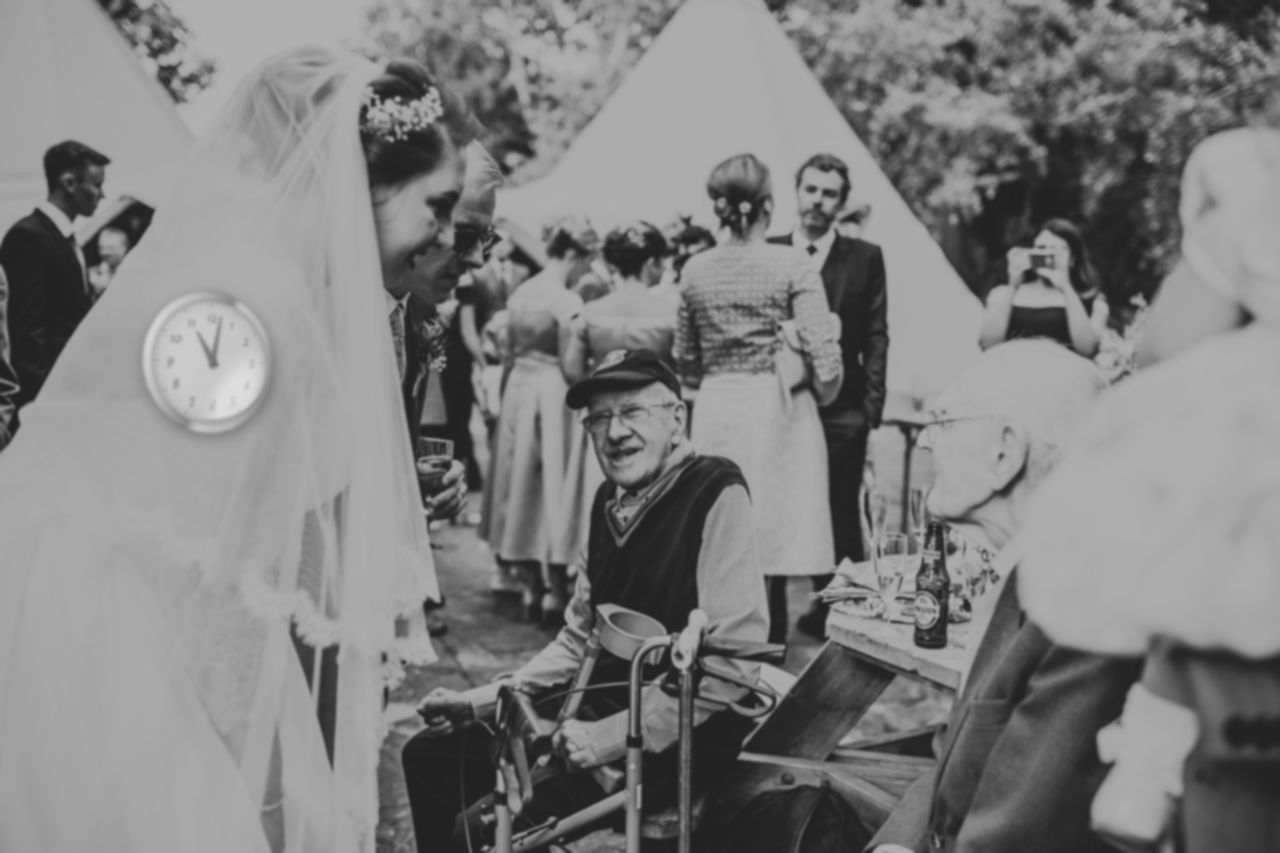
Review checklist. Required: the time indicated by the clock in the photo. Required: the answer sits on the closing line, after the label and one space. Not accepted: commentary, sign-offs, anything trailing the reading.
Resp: 11:02
